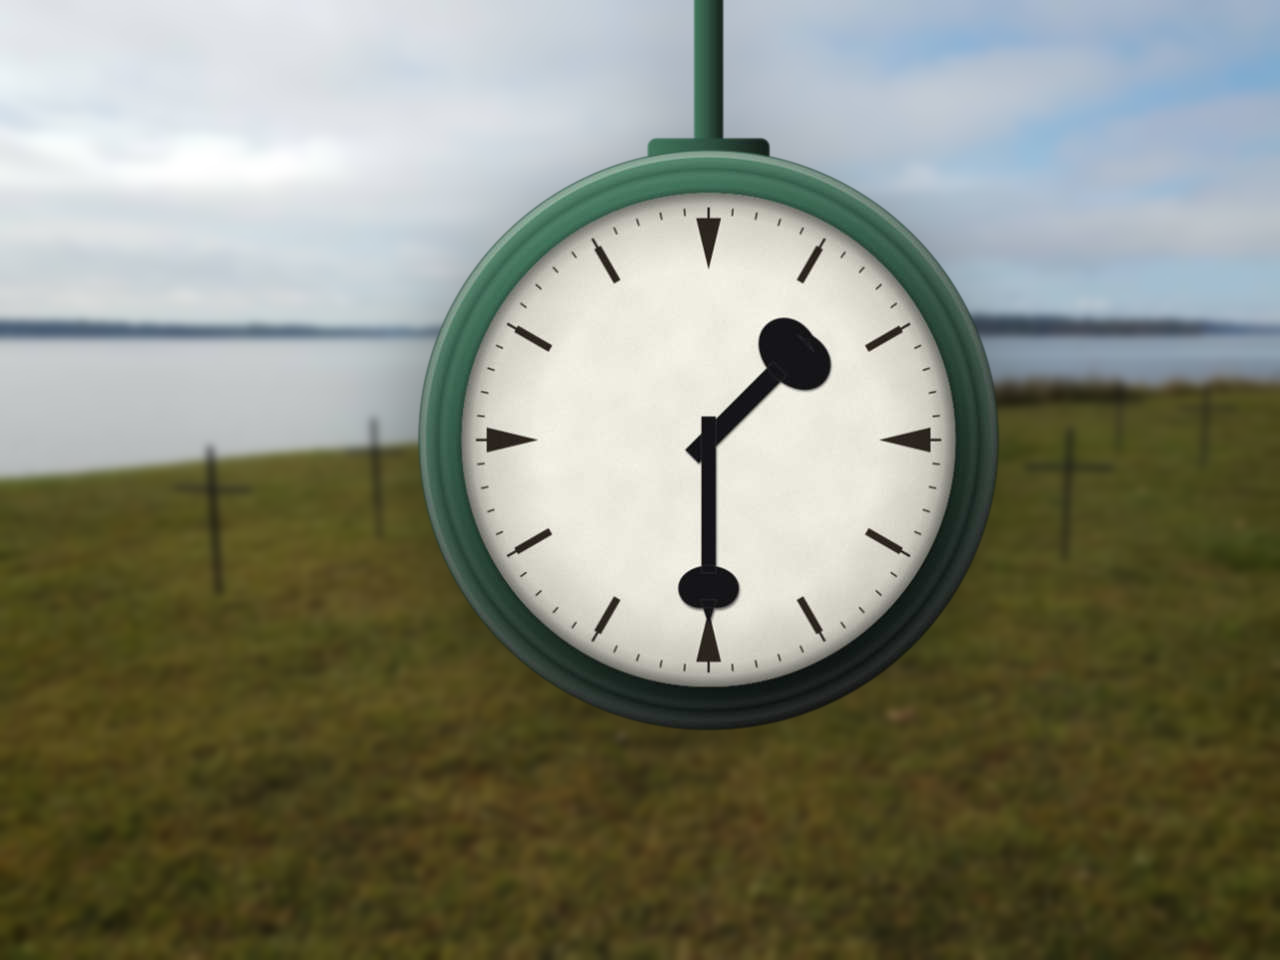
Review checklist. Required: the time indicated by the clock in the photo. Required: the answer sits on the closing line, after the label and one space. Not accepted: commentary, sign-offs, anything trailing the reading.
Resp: 1:30
